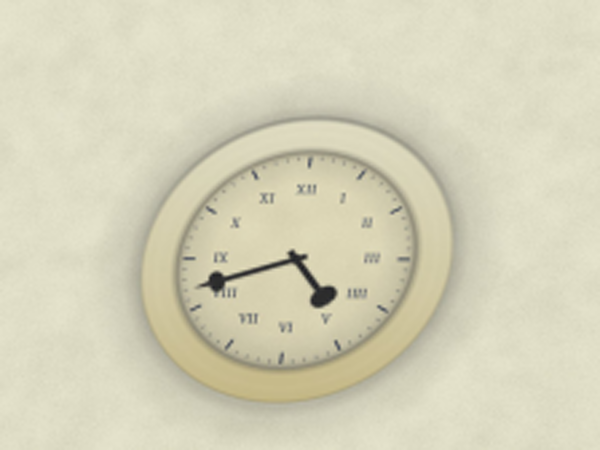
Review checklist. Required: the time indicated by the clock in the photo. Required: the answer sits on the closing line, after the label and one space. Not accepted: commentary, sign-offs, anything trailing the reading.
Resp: 4:42
